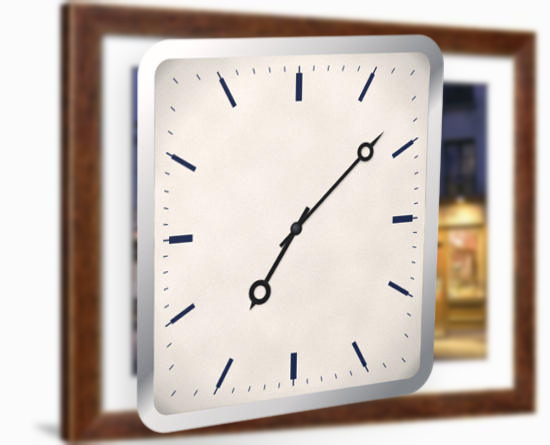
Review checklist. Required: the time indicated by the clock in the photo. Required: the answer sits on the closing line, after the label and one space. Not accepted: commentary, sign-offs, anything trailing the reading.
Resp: 7:08
